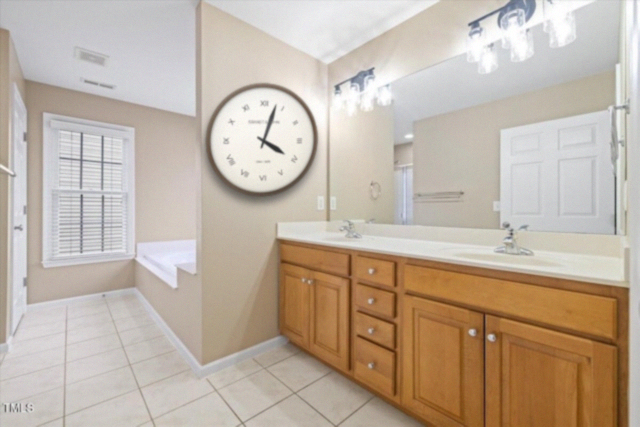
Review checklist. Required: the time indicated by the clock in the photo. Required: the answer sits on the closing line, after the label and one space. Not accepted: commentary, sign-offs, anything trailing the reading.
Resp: 4:03
